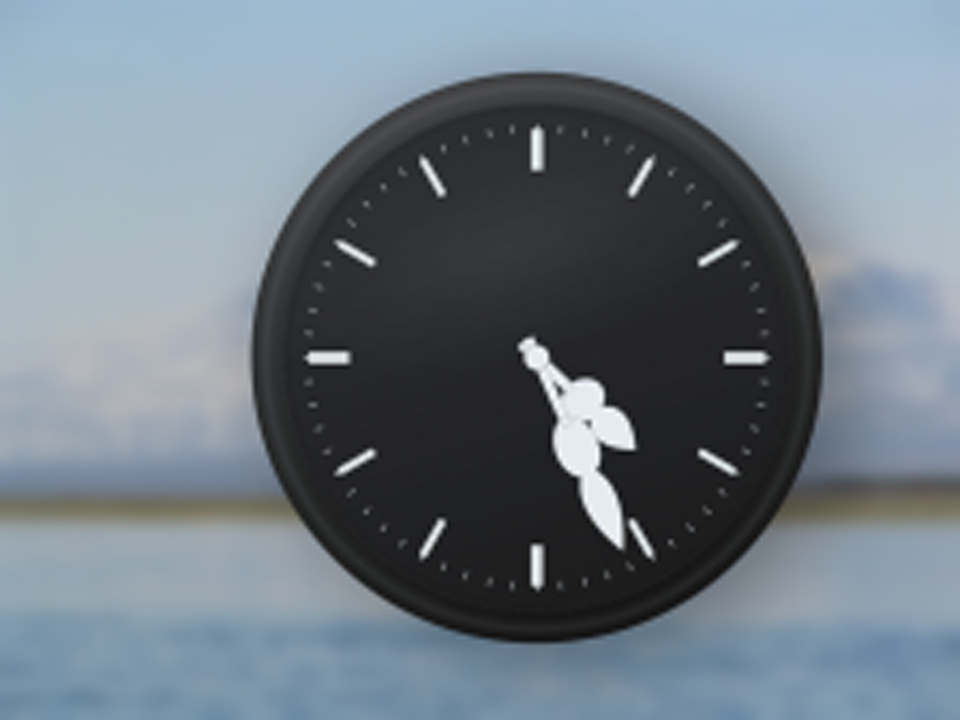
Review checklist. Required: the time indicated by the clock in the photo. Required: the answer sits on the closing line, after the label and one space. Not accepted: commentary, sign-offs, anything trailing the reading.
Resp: 4:26
